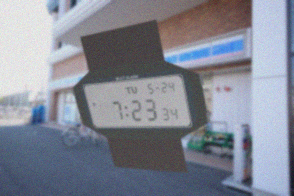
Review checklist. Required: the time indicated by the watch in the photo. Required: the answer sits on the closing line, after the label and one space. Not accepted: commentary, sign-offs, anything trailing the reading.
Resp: 7:23:34
